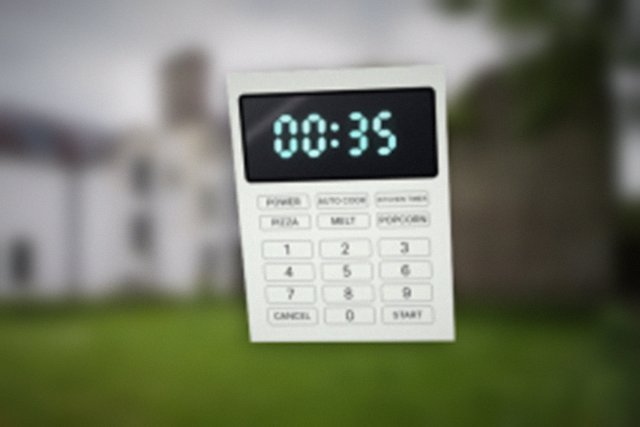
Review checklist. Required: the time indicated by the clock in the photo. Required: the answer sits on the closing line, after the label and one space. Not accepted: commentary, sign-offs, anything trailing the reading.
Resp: 0:35
